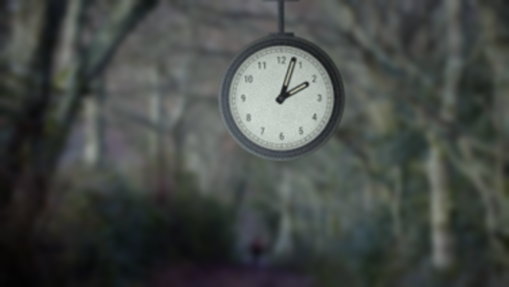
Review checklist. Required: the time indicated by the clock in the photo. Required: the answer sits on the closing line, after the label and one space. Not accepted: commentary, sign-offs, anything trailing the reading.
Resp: 2:03
